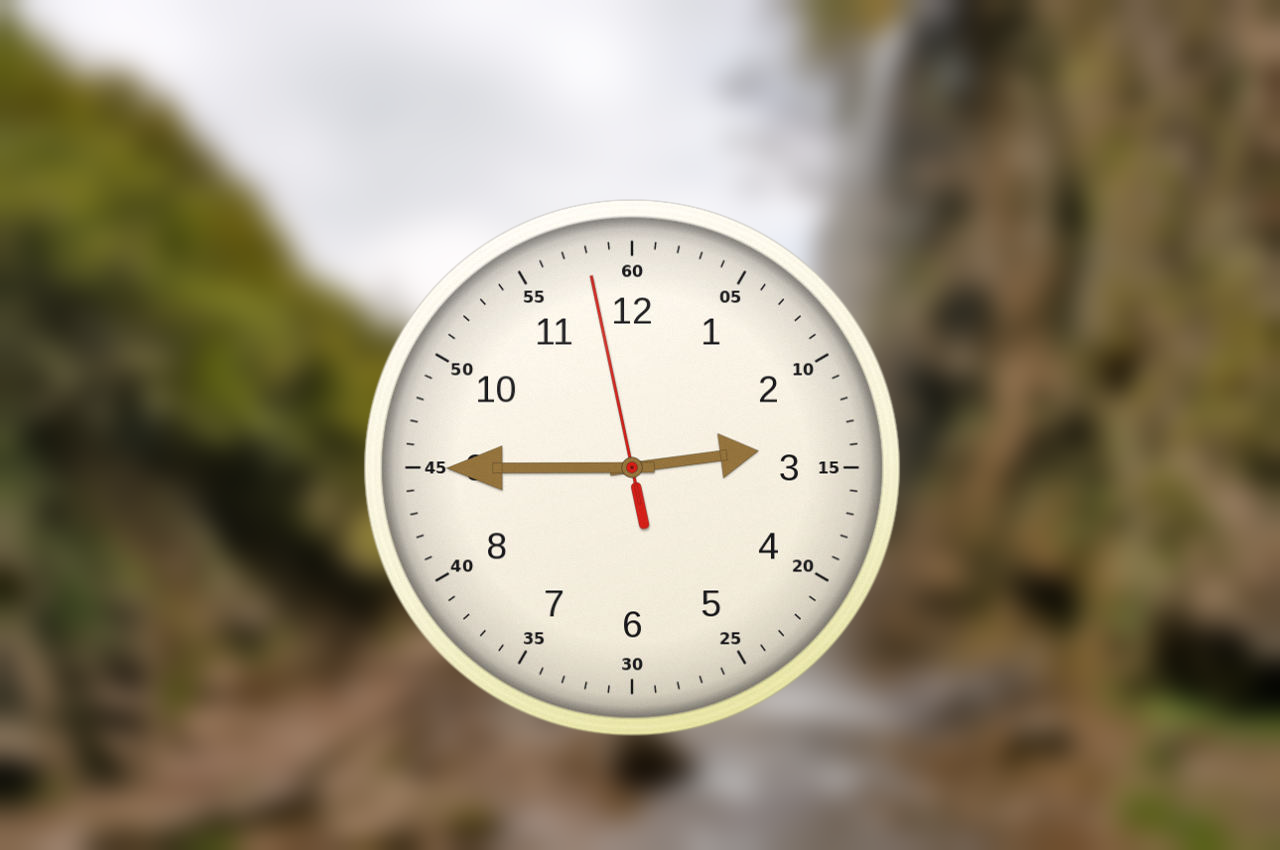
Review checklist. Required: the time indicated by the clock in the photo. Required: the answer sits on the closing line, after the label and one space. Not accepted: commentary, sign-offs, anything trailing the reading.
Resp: 2:44:58
